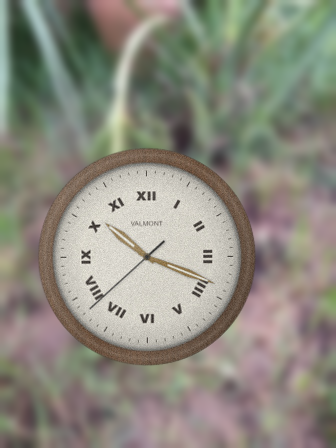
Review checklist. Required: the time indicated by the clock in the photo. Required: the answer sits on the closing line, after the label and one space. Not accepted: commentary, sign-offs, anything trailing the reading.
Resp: 10:18:38
